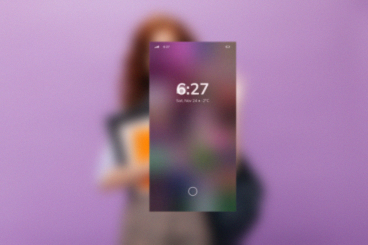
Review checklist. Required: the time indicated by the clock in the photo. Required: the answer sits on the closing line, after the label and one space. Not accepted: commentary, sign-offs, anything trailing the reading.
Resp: 6:27
